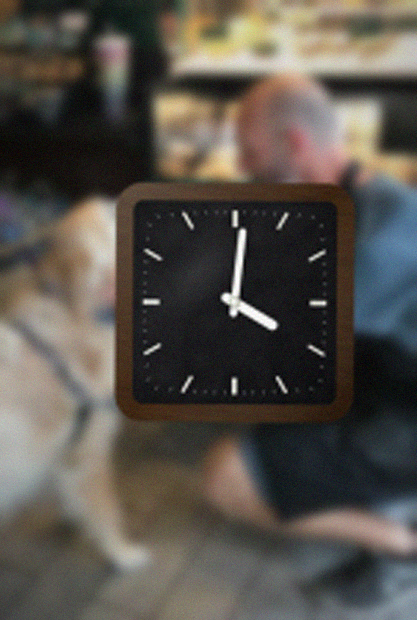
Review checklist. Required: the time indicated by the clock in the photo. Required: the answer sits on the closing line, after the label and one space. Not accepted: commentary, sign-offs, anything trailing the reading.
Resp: 4:01
